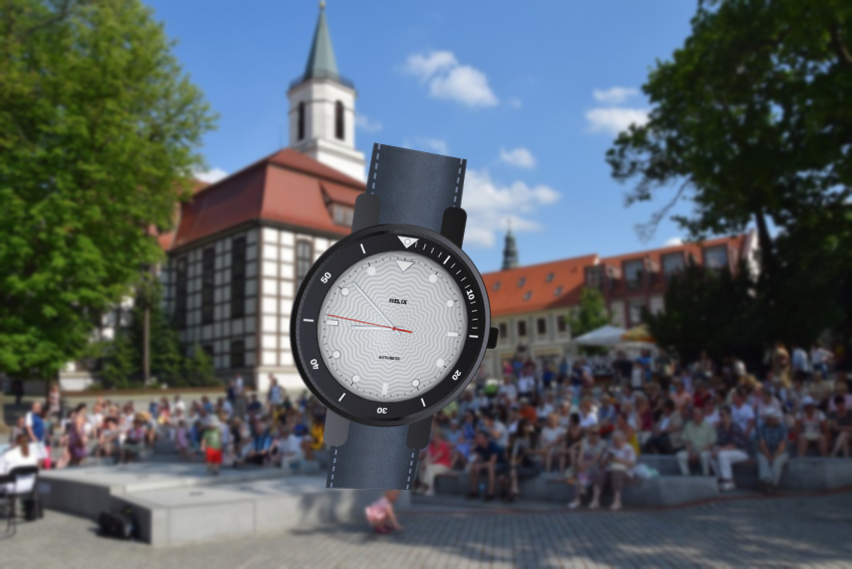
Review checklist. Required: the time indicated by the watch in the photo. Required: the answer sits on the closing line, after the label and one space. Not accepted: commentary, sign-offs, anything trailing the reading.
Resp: 8:51:46
